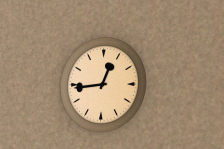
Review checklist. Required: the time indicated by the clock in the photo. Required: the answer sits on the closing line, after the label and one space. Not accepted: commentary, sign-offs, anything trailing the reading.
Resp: 12:44
